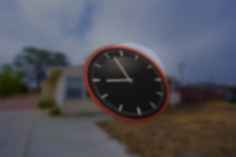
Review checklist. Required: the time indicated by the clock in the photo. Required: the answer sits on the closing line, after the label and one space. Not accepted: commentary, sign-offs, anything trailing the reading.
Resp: 8:57
